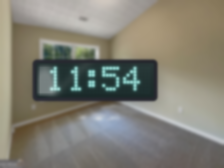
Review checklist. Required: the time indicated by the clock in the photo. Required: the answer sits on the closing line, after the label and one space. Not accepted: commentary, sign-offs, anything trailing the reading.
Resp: 11:54
